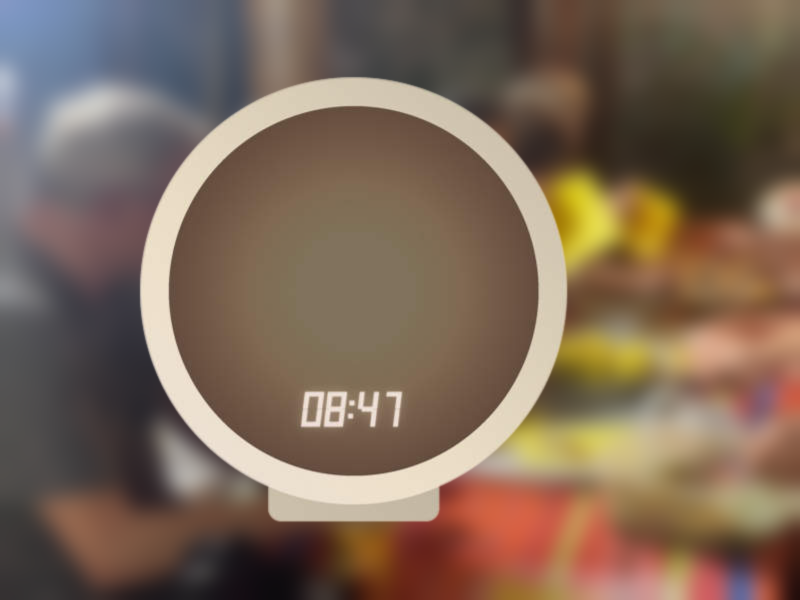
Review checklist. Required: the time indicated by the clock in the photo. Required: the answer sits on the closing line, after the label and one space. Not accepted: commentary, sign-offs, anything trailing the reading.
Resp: 8:47
